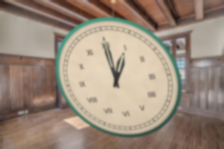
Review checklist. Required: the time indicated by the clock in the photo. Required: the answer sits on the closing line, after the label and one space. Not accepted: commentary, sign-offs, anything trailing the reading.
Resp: 1:00
